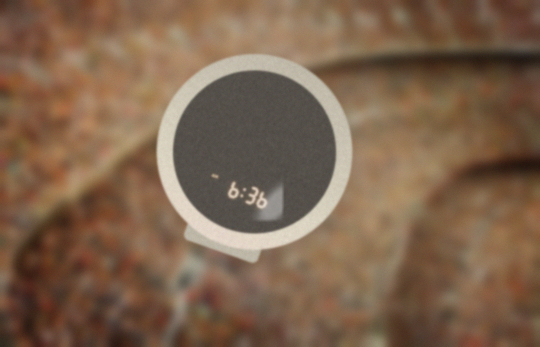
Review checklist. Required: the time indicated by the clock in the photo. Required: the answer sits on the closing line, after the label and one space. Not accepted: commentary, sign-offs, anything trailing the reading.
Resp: 6:36
